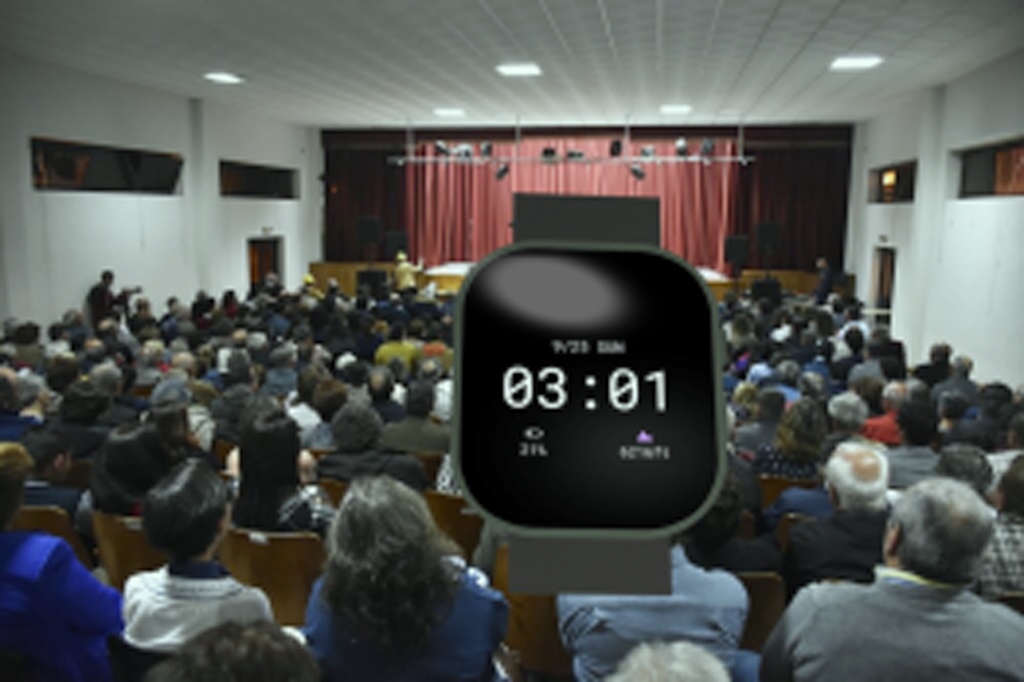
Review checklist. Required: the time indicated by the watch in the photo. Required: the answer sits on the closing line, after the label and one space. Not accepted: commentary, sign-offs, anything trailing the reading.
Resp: 3:01
